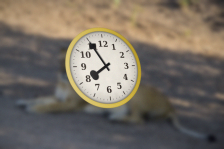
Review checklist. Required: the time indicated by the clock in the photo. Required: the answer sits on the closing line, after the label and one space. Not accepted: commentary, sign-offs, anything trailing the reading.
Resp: 7:55
